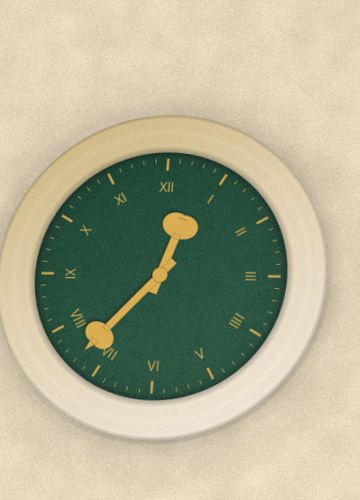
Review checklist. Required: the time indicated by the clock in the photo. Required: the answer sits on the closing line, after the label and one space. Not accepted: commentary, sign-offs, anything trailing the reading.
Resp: 12:37
